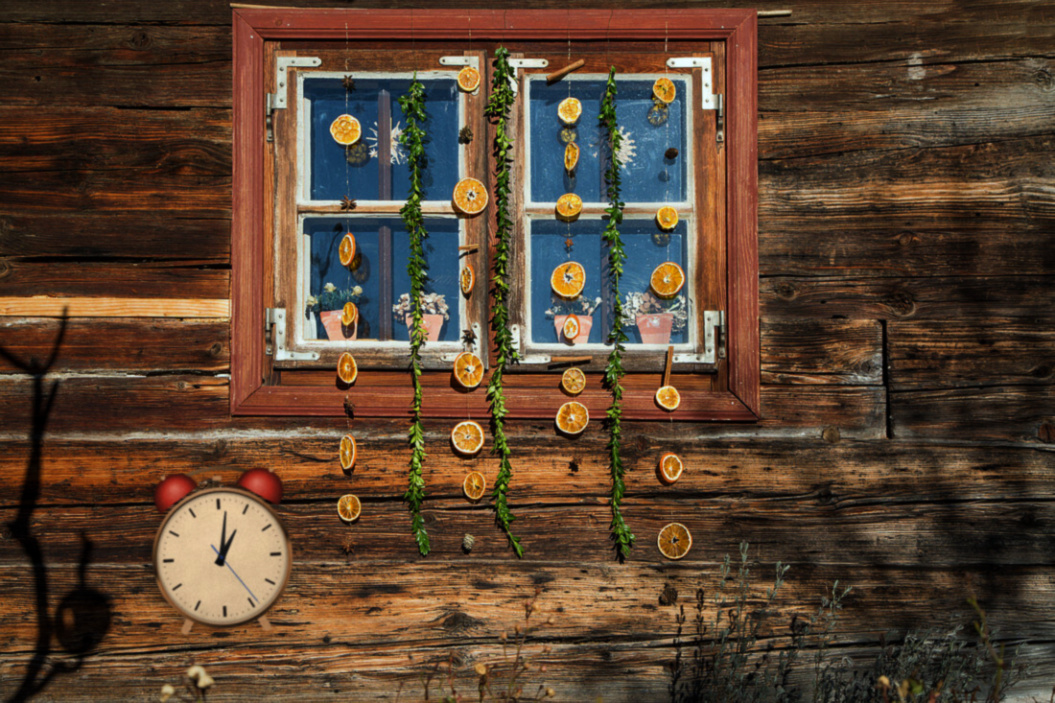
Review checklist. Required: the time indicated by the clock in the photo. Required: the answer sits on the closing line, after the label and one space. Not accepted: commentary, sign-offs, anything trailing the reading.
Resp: 1:01:24
